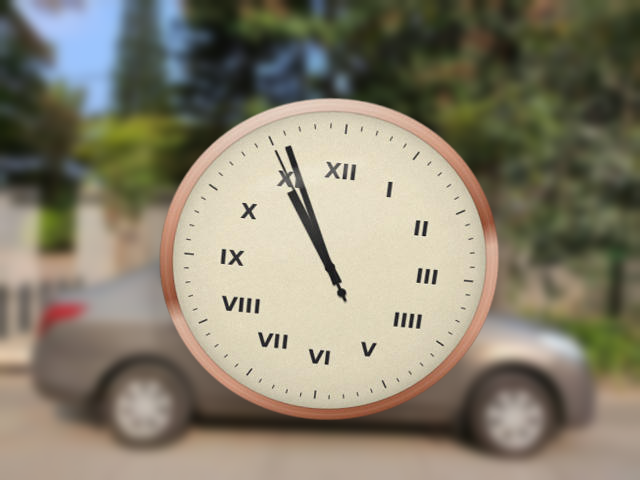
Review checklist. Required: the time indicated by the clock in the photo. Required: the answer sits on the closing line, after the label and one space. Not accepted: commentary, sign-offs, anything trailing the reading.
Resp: 10:55:55
